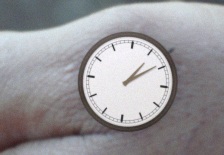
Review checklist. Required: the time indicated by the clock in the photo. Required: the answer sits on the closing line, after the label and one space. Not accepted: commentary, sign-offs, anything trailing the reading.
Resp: 1:09
